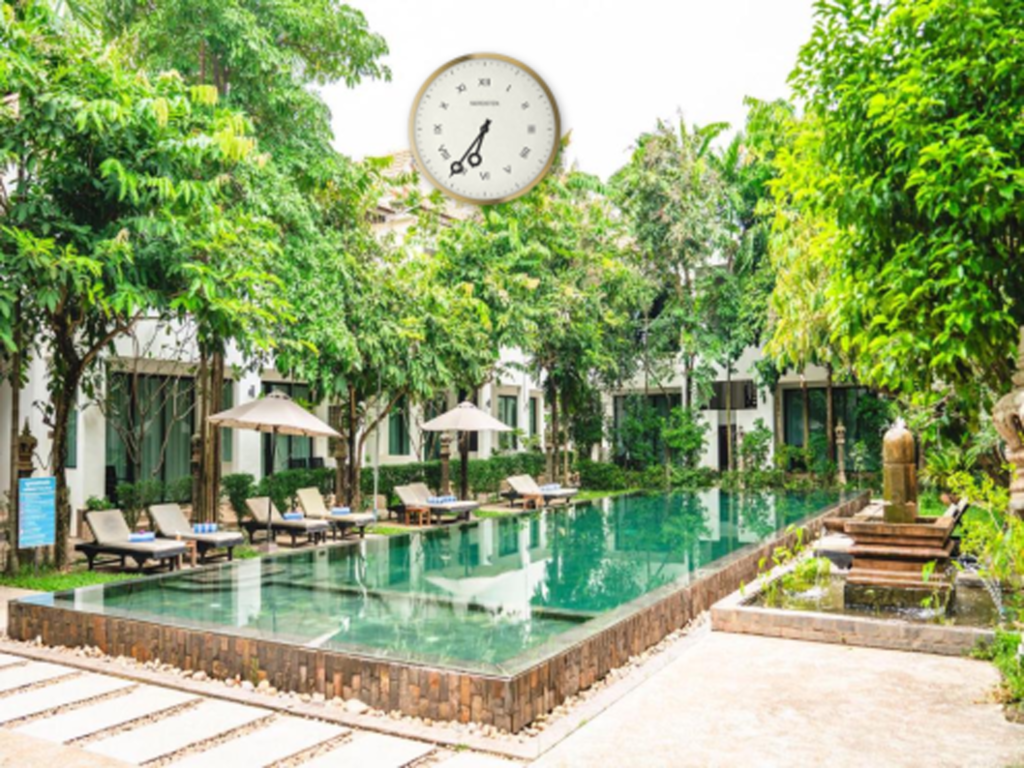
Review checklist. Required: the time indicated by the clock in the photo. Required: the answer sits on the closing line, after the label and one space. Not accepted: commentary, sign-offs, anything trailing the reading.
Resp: 6:36
